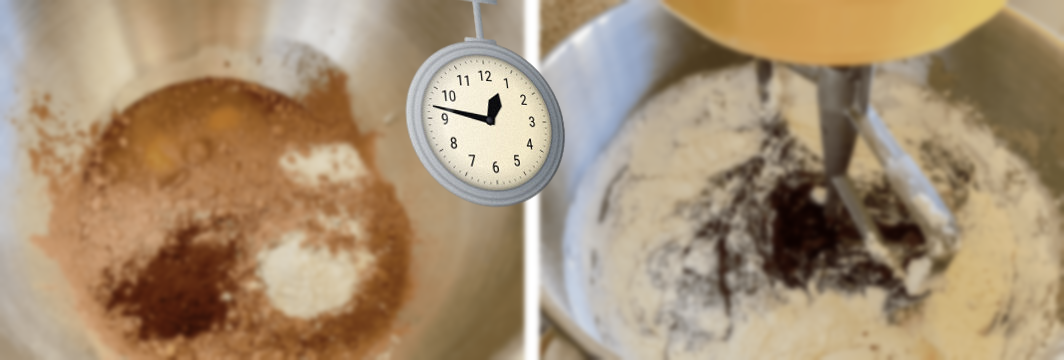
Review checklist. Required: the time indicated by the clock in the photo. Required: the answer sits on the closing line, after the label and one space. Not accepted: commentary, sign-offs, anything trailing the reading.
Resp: 12:47
